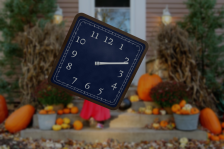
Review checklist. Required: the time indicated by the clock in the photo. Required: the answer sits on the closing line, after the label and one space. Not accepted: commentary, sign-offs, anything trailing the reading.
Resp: 2:11
